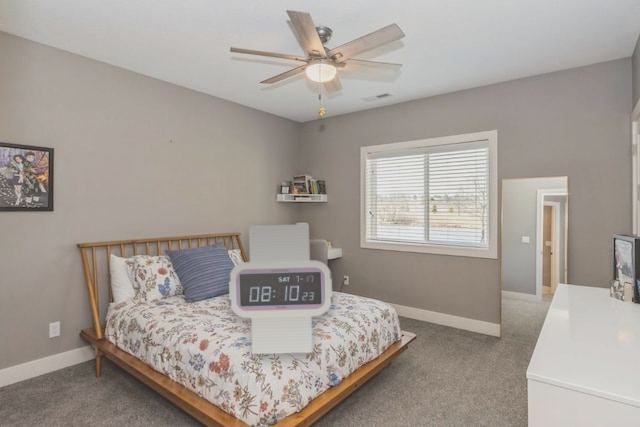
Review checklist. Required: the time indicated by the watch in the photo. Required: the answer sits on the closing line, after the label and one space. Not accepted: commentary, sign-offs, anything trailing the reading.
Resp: 8:10
